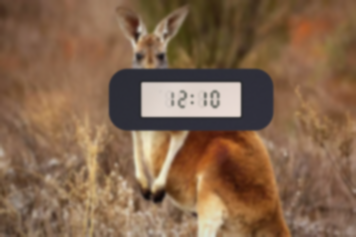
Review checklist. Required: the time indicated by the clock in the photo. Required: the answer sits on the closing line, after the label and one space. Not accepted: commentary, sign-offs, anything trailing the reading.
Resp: 12:10
